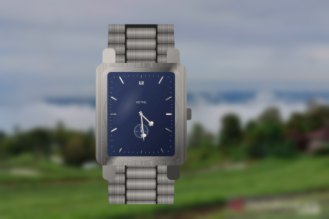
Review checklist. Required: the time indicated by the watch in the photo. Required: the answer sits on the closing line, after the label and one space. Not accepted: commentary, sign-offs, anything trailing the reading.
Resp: 4:29
